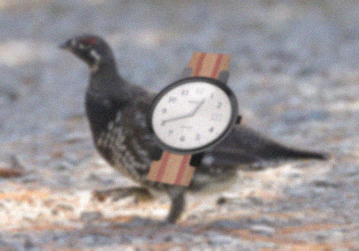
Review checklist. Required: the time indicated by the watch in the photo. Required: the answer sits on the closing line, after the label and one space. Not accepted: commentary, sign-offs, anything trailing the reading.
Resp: 12:41
